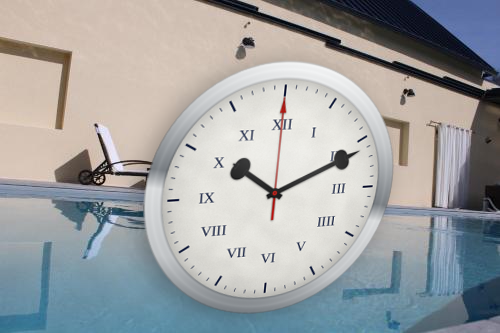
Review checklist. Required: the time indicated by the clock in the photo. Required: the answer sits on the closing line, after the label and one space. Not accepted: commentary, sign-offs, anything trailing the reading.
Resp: 10:11:00
